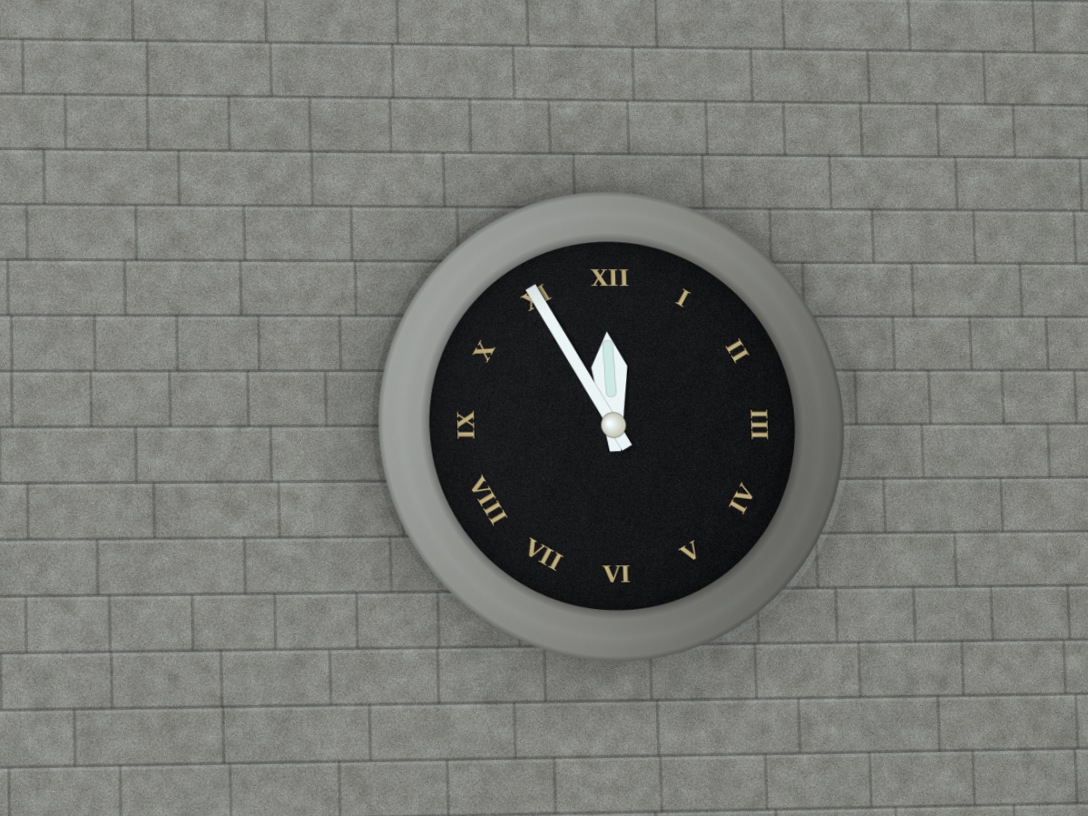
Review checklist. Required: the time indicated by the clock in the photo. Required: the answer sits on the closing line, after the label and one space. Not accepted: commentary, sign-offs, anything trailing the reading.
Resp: 11:55
